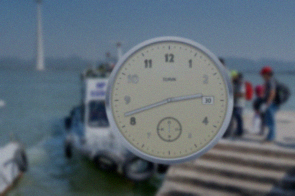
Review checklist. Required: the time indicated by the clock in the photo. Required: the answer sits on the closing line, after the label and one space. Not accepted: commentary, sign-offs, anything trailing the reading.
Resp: 2:42
